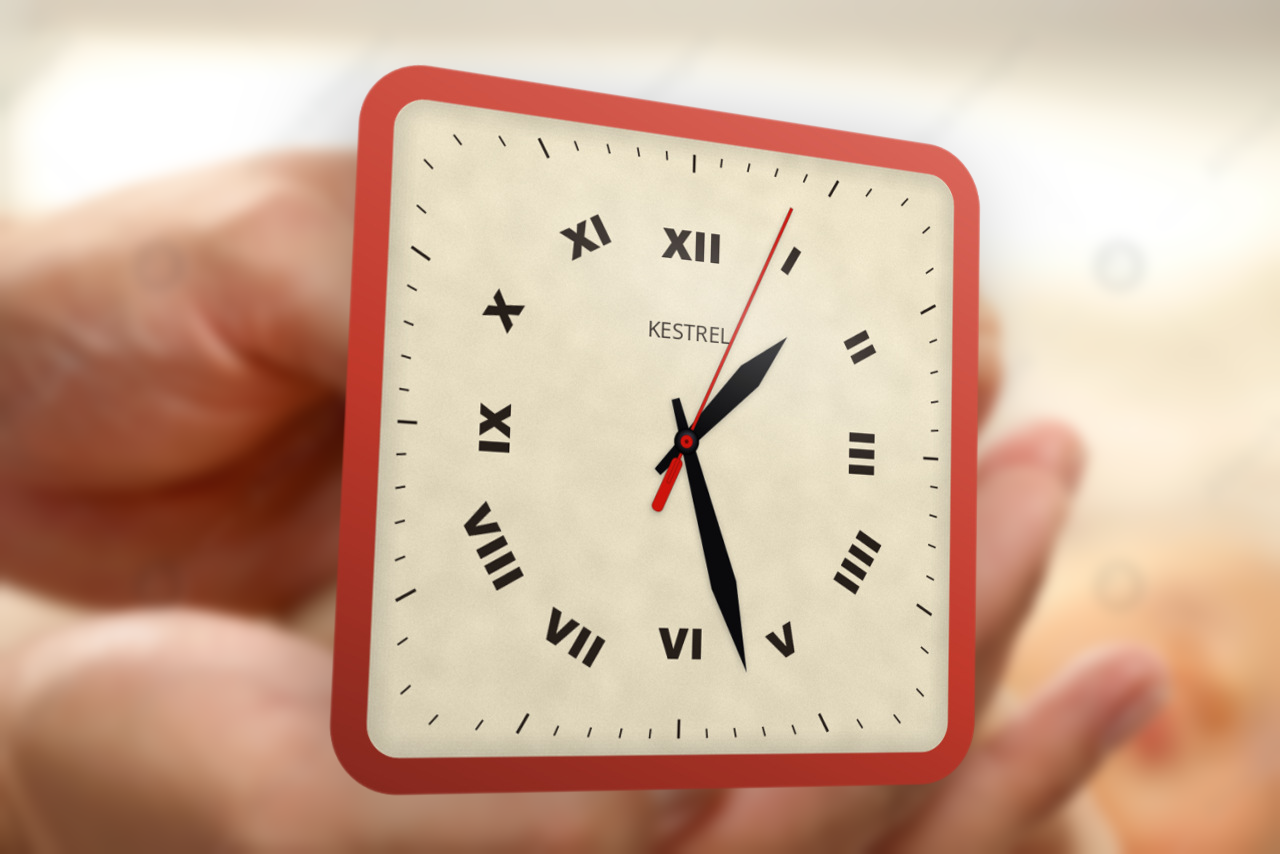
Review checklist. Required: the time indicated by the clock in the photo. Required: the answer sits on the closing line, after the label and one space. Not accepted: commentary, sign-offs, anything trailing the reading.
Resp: 1:27:04
